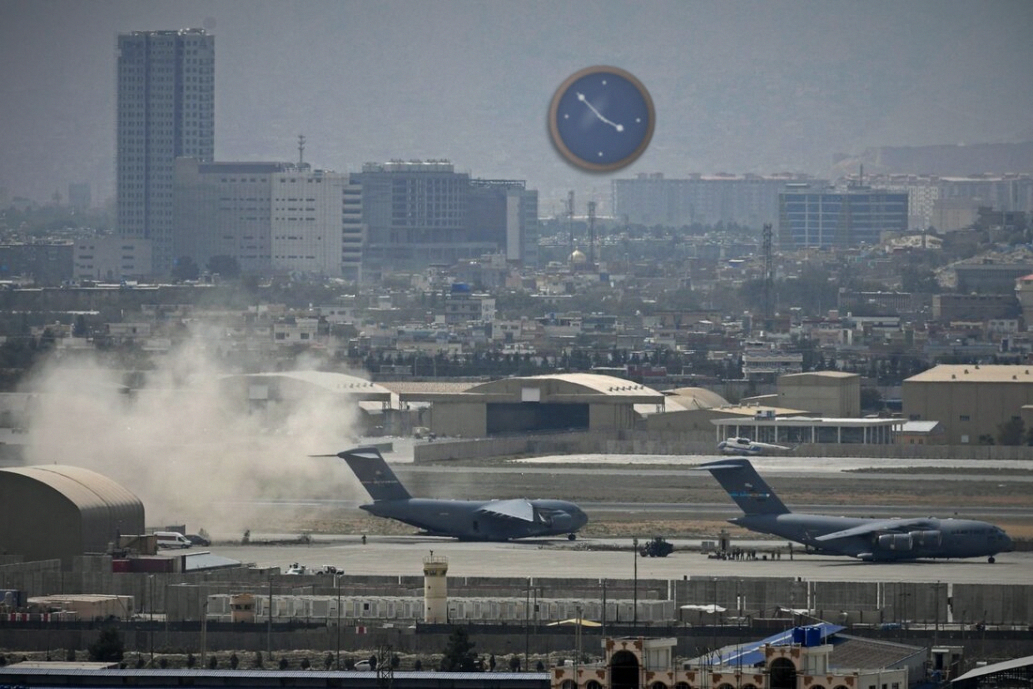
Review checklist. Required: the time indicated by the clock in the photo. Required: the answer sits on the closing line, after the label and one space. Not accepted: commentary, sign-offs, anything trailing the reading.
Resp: 3:52
